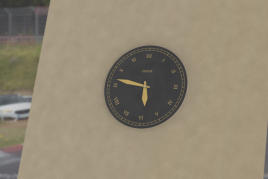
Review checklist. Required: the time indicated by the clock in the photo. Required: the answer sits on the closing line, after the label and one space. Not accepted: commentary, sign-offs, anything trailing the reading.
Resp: 5:47
